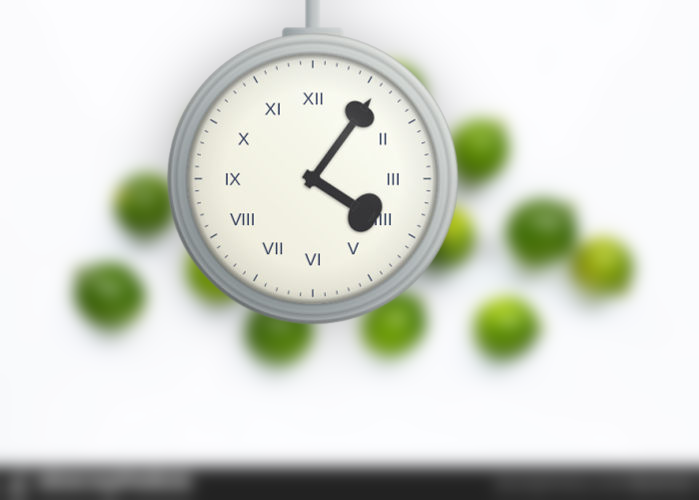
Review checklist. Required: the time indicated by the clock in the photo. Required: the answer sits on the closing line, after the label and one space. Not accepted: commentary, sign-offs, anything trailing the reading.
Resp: 4:06
